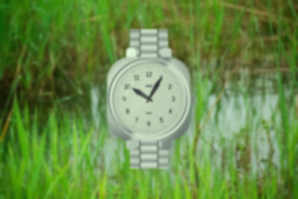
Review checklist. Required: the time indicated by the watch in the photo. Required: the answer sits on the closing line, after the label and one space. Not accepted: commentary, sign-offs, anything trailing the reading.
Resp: 10:05
